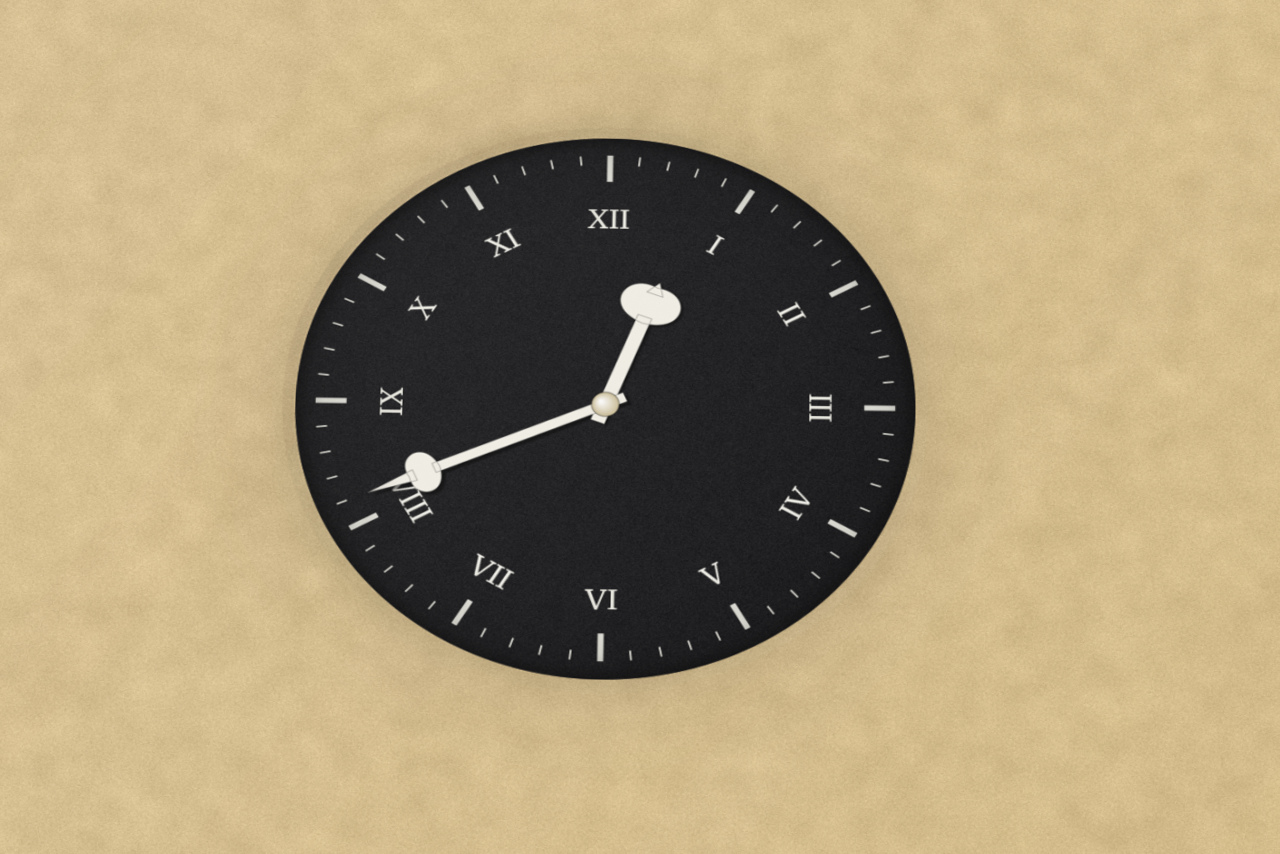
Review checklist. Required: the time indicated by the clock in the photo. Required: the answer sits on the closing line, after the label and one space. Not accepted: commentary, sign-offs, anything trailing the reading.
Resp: 12:41
